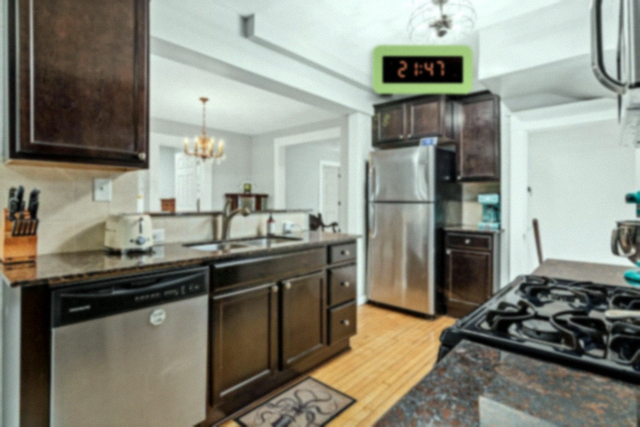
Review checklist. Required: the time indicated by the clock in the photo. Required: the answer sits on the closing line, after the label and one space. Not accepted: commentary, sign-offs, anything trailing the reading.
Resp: 21:47
